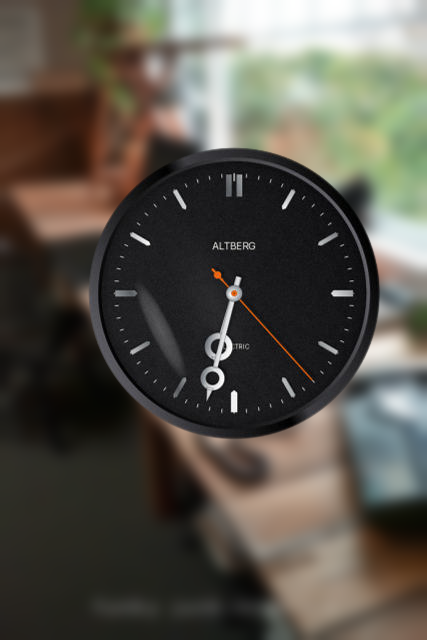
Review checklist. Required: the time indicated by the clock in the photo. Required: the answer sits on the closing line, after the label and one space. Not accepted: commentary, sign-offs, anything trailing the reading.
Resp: 6:32:23
